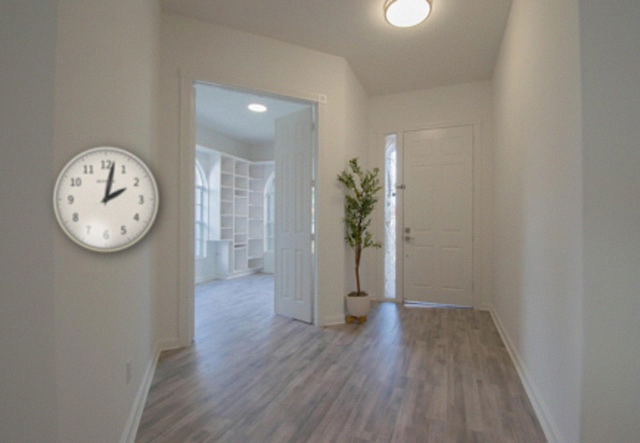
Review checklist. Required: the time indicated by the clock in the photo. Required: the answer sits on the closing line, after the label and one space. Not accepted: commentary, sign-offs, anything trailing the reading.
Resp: 2:02
